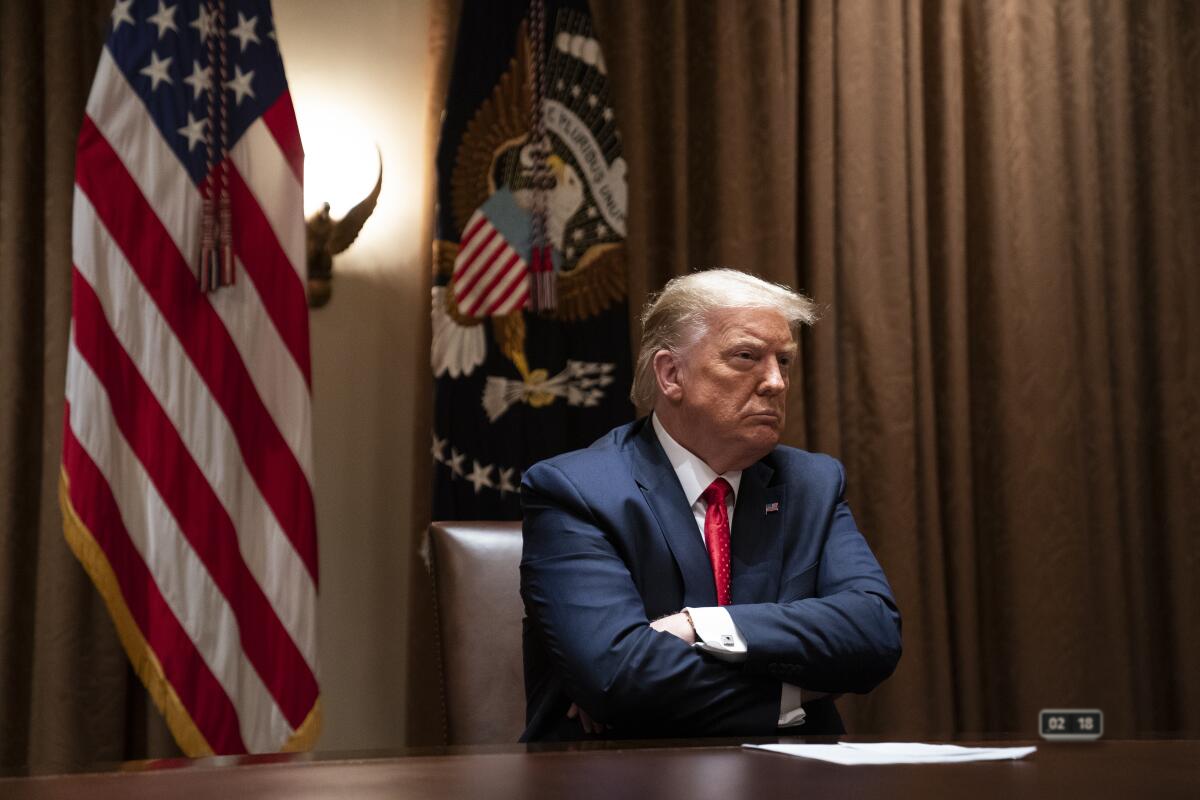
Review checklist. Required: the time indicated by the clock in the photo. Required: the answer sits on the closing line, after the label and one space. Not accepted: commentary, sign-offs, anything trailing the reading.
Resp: 2:18
